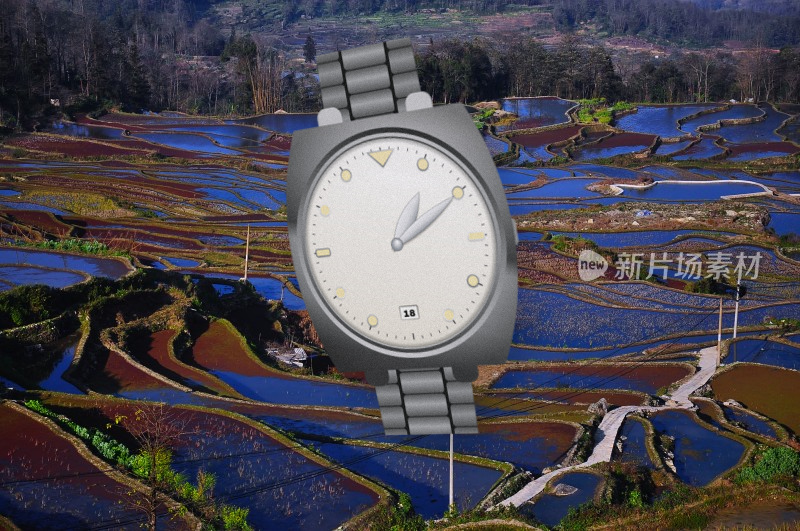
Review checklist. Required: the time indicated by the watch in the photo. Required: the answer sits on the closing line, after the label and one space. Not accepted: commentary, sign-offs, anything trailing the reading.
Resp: 1:10
